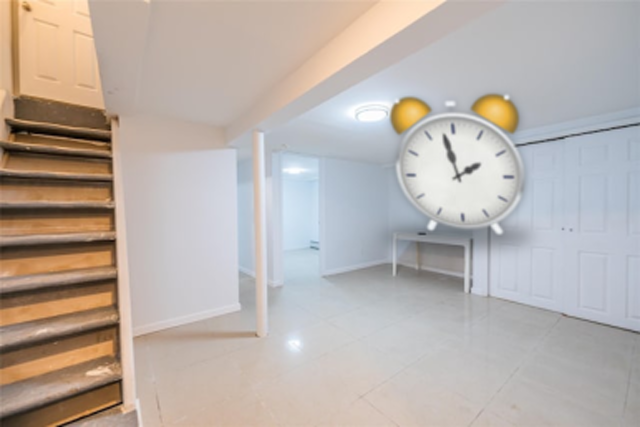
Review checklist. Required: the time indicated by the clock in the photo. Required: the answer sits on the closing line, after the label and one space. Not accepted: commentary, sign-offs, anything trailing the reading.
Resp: 1:58
